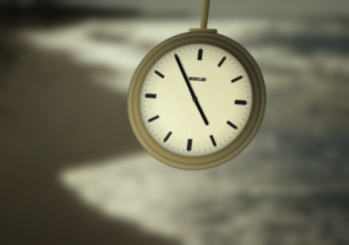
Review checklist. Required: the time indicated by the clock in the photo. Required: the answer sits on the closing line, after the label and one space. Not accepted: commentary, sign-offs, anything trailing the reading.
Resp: 4:55
